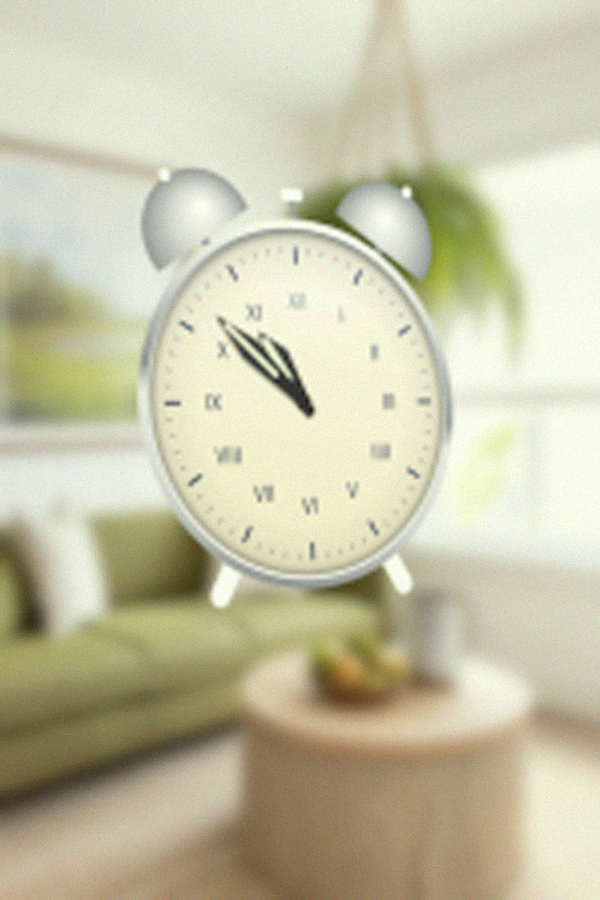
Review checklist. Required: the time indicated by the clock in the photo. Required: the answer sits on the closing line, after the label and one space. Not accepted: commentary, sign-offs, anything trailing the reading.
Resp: 10:52
